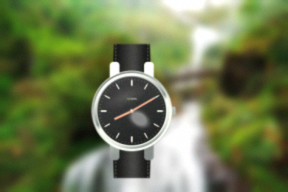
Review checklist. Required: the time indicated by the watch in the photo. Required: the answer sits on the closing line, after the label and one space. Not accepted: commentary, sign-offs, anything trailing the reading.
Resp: 8:10
